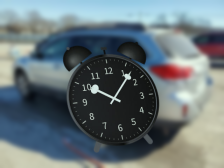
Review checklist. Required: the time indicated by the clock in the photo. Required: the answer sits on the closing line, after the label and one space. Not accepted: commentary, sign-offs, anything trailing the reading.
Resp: 10:07
